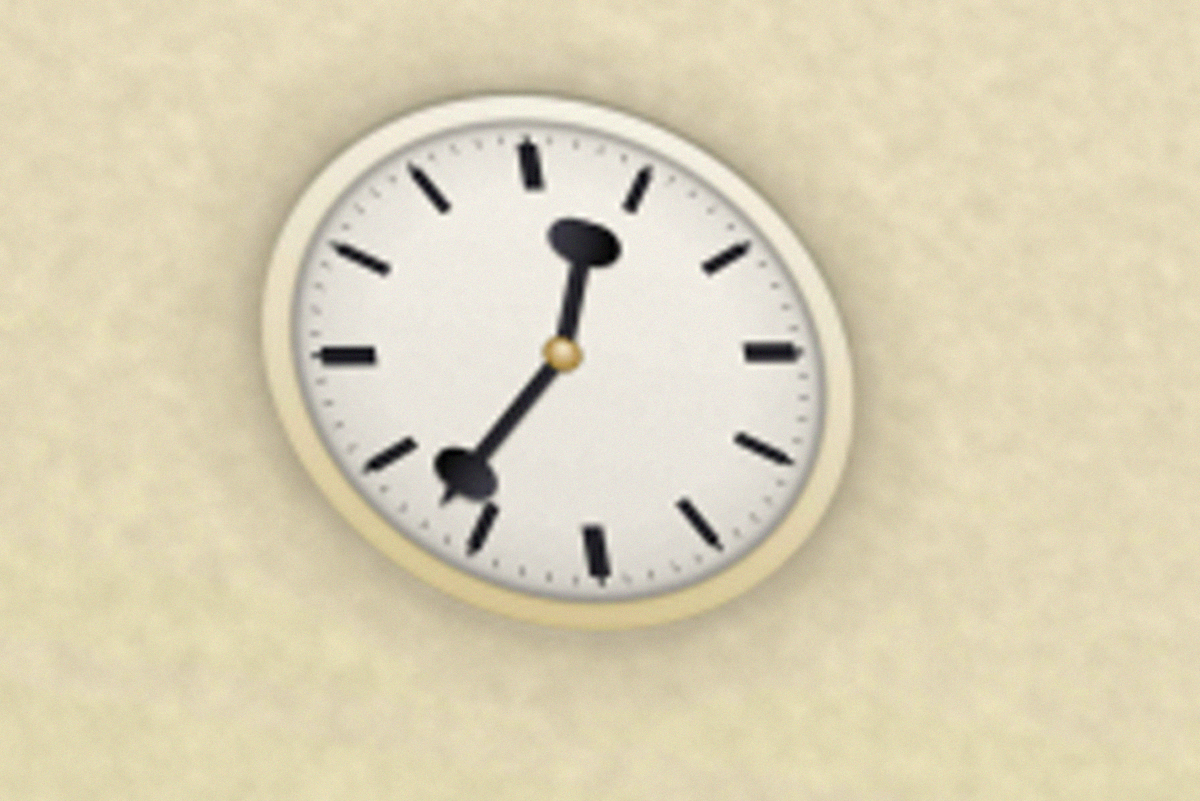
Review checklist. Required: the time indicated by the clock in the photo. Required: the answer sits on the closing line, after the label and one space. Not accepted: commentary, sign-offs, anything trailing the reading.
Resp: 12:37
